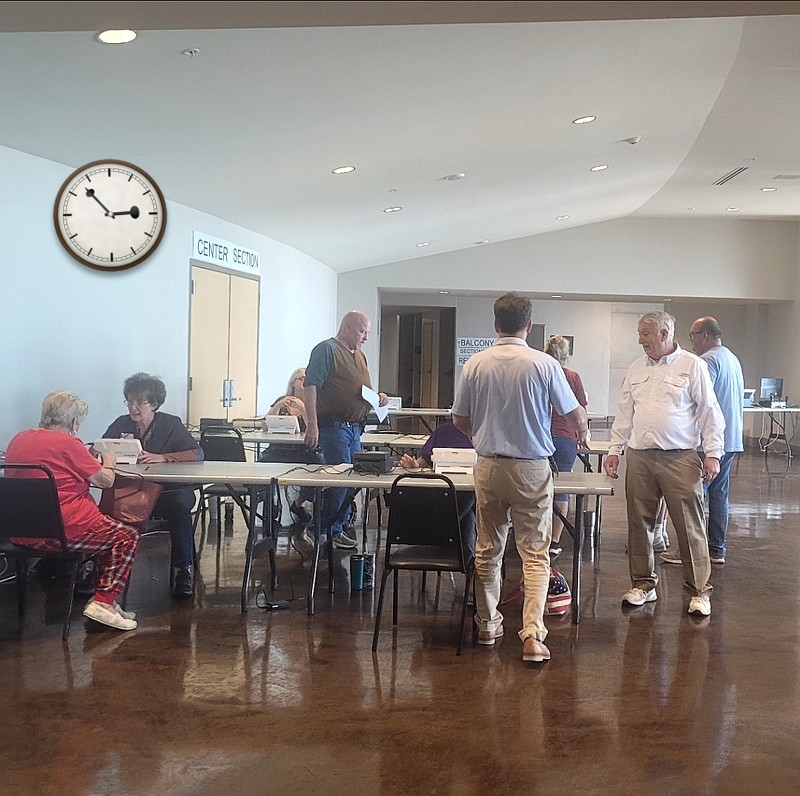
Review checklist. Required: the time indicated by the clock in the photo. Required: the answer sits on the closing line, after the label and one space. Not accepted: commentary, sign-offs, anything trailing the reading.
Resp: 2:53
